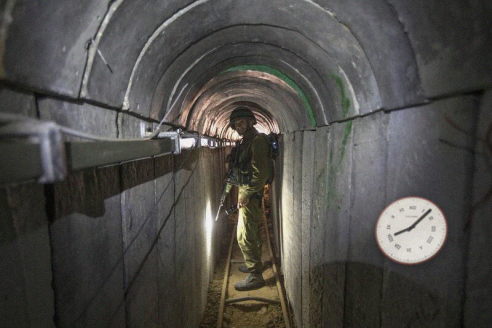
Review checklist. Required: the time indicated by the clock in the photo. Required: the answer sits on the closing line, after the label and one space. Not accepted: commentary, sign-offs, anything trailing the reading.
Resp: 8:07
